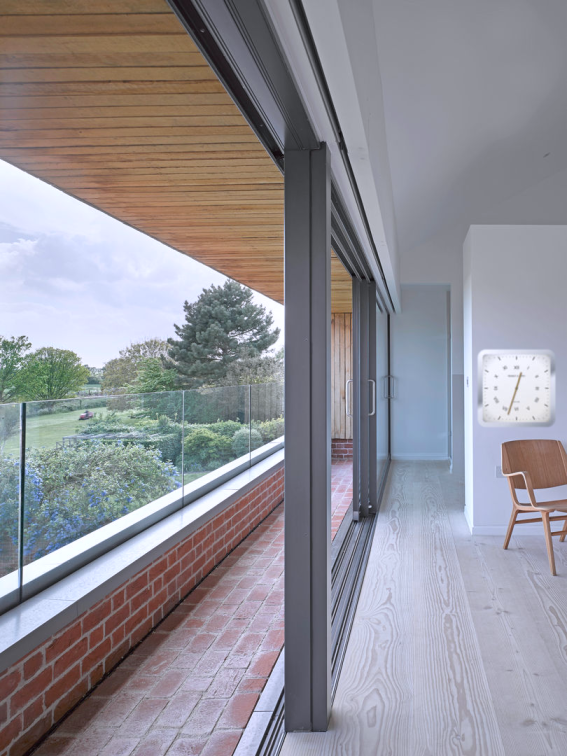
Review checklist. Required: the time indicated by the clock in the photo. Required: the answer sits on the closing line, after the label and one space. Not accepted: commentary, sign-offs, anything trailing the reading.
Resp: 12:33
